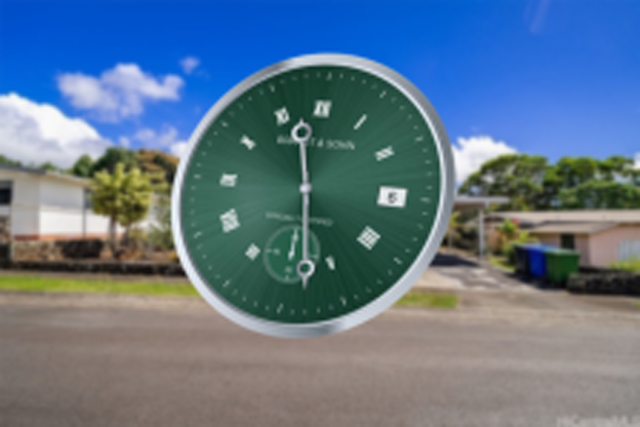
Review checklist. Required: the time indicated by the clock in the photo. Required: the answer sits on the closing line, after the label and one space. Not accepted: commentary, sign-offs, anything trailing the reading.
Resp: 11:28
